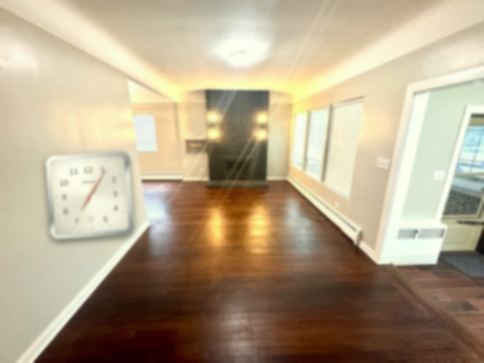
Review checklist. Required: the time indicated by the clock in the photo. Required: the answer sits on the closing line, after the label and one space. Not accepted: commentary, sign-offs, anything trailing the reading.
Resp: 7:06
